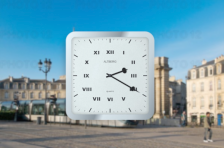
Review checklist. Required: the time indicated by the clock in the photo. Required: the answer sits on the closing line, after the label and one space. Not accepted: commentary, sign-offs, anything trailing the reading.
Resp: 2:20
